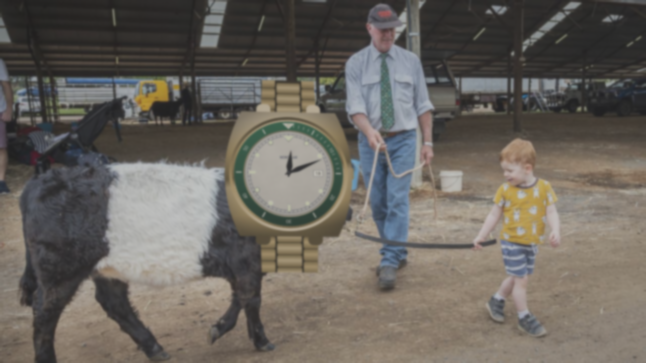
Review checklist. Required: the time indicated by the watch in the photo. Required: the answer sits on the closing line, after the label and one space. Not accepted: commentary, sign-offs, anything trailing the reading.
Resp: 12:11
